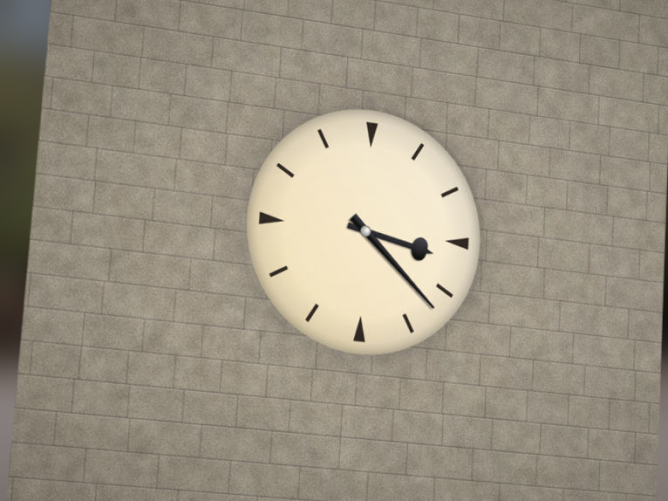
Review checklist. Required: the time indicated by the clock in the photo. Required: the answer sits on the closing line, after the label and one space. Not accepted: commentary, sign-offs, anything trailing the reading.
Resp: 3:22
